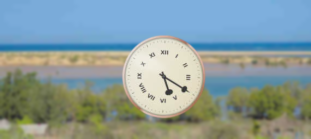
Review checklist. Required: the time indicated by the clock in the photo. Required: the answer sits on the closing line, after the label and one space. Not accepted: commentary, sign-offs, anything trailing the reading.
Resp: 5:20
